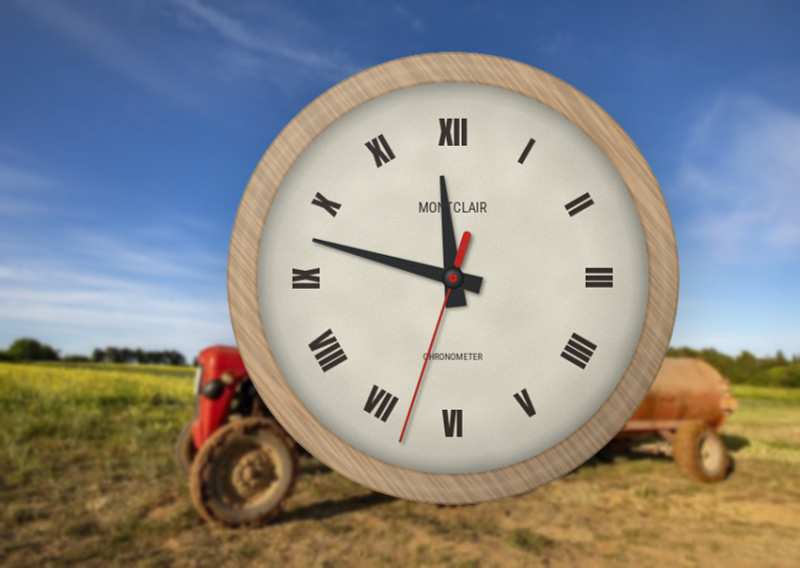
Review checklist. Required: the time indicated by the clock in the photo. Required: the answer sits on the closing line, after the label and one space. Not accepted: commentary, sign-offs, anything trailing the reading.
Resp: 11:47:33
